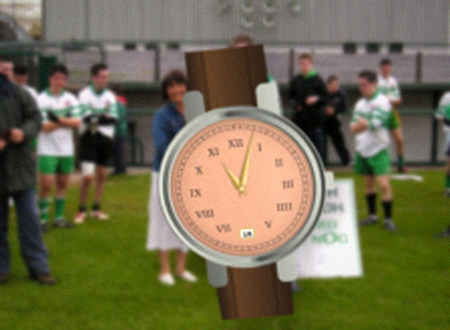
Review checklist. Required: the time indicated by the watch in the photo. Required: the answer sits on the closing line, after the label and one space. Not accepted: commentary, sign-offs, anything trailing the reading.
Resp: 11:03
